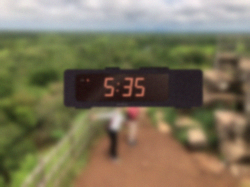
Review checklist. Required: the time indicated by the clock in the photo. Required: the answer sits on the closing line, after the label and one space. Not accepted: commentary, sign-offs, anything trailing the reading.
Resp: 5:35
